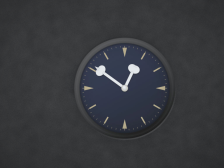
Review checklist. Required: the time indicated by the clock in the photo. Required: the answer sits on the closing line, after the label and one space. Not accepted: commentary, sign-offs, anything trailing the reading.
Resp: 12:51
